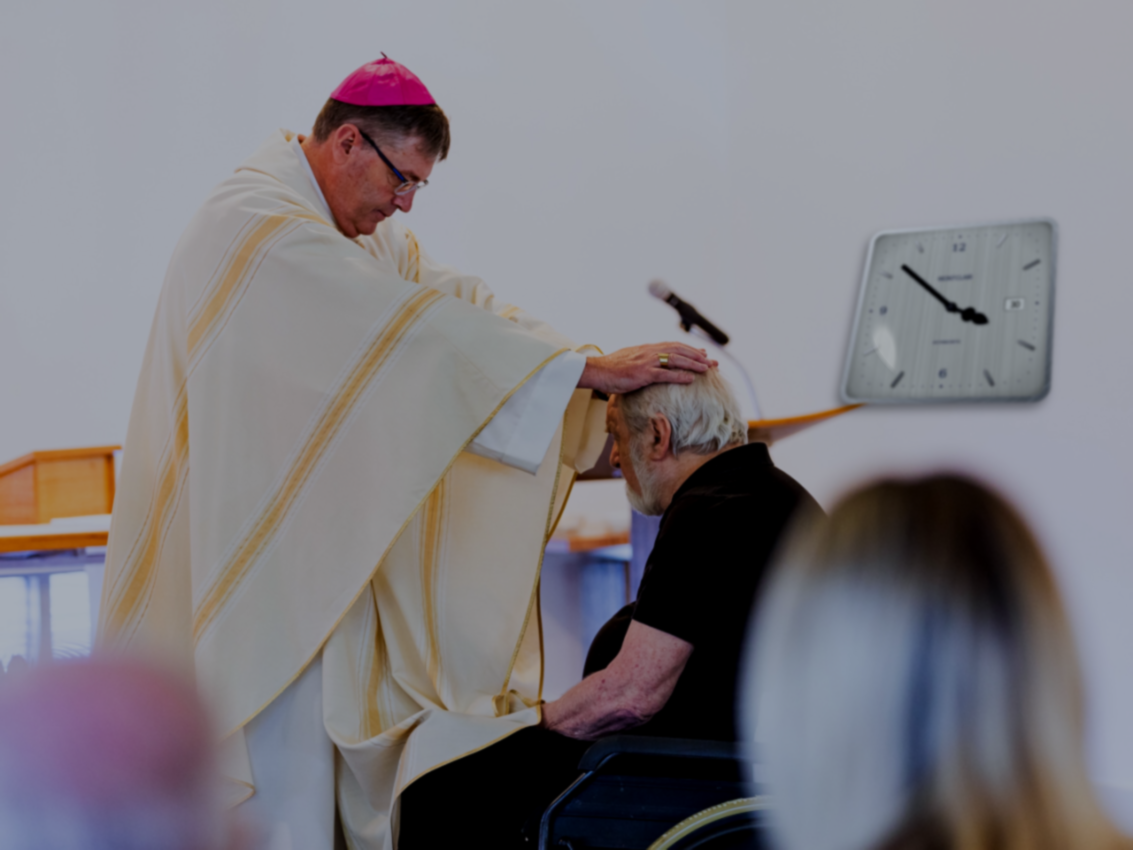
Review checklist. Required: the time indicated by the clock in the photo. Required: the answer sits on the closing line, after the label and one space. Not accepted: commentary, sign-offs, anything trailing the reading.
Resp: 3:52
